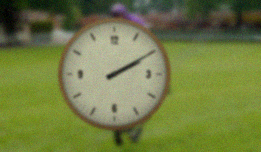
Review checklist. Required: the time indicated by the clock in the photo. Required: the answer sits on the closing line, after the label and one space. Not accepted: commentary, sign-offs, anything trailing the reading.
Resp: 2:10
